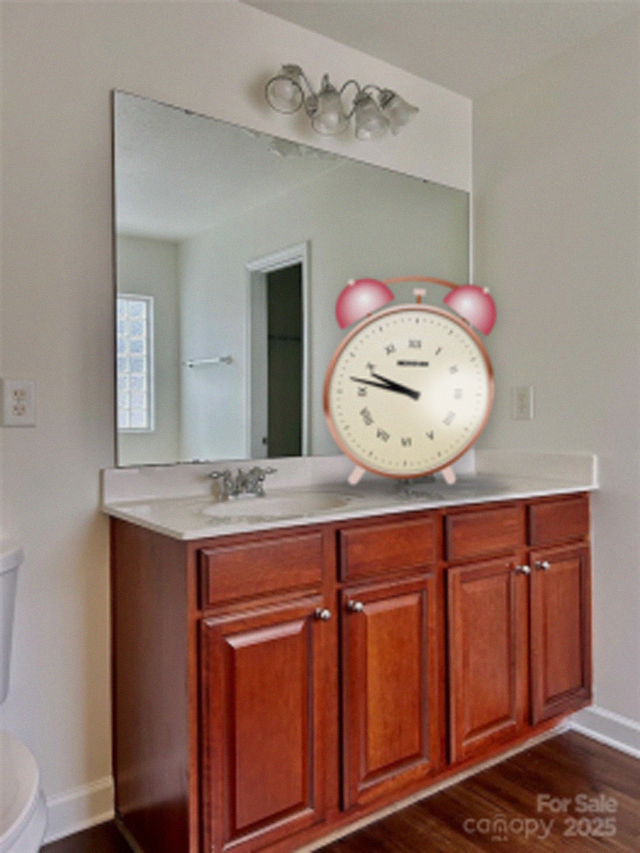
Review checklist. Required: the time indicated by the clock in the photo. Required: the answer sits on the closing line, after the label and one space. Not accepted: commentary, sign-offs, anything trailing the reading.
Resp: 9:47
